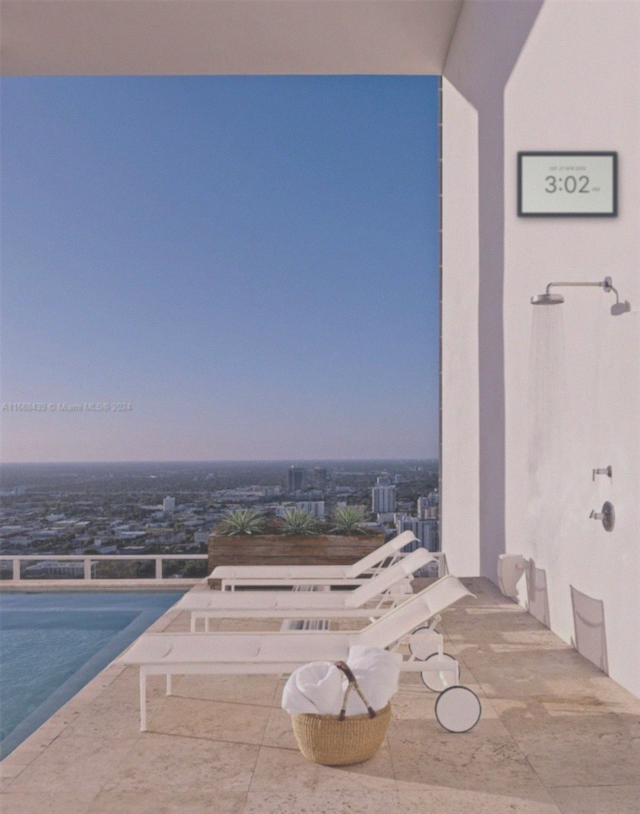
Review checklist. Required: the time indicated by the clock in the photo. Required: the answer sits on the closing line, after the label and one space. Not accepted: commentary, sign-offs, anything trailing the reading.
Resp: 3:02
